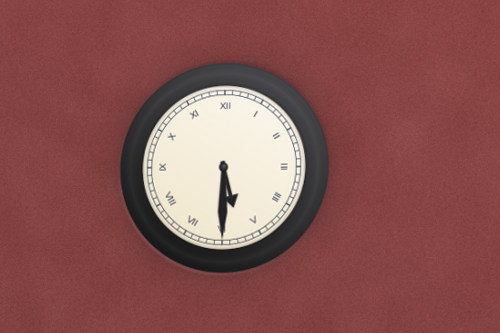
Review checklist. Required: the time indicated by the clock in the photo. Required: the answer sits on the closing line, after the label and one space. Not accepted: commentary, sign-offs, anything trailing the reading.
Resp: 5:30
